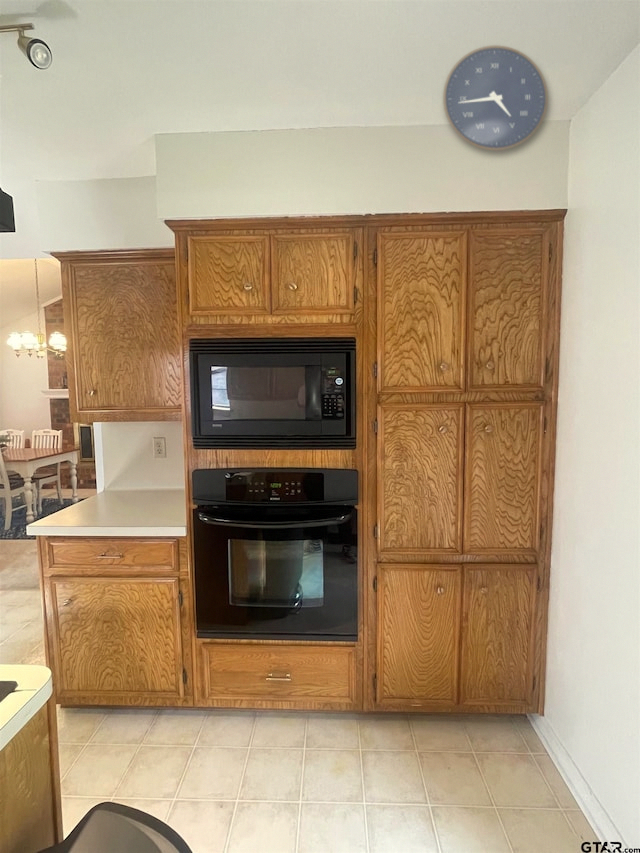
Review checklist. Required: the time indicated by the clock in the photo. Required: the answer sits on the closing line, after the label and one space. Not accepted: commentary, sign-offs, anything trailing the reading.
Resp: 4:44
